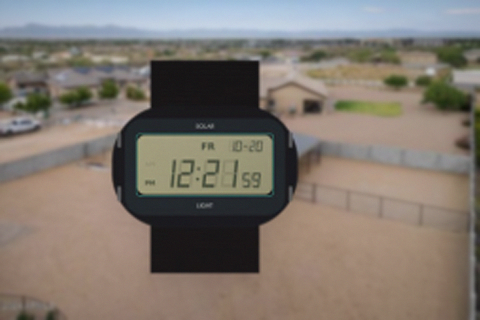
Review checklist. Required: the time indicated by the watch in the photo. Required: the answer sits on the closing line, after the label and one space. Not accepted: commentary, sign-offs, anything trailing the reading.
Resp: 12:21:59
